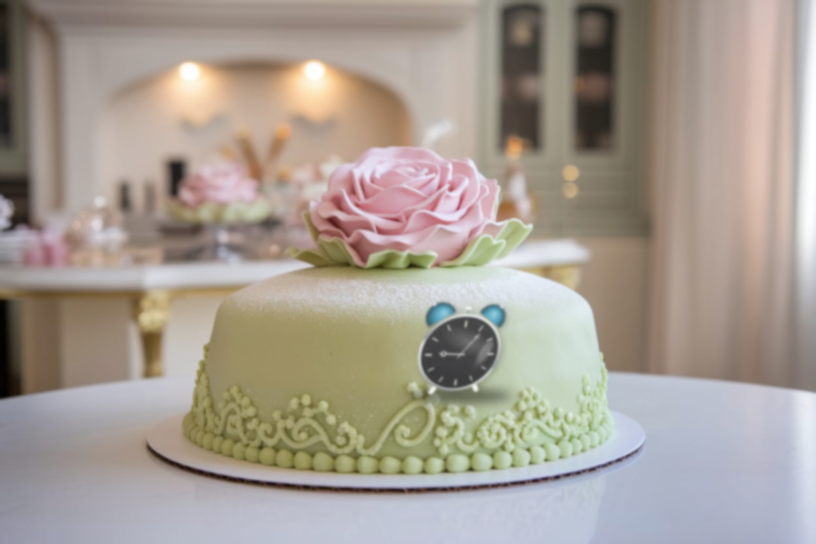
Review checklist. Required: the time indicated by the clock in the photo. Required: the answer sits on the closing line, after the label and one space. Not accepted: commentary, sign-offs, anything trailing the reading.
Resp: 9:06
